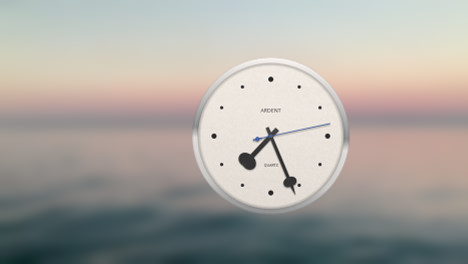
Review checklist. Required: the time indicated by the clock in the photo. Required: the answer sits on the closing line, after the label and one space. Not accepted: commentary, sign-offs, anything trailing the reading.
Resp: 7:26:13
